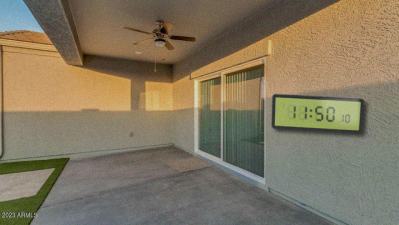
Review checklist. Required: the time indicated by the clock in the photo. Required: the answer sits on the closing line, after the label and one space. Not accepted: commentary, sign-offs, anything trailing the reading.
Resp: 11:50:10
